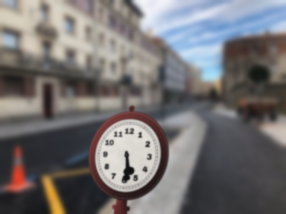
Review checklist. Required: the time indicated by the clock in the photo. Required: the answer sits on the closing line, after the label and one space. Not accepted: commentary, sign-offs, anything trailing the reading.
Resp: 5:29
